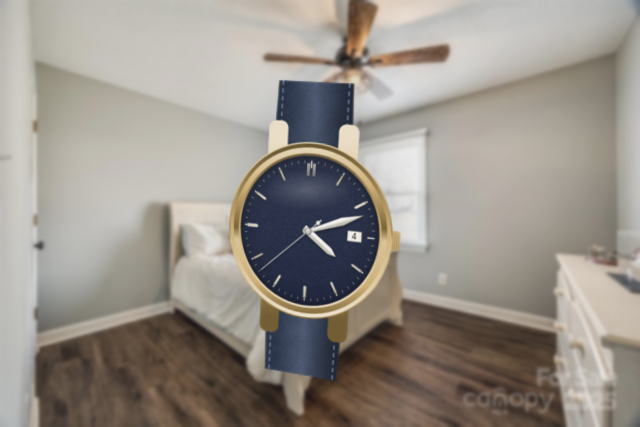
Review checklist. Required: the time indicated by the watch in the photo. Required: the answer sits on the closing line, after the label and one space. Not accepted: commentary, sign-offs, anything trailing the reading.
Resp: 4:11:38
